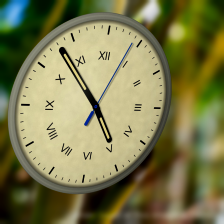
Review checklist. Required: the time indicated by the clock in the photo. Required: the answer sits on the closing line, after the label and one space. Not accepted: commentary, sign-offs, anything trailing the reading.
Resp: 4:53:04
